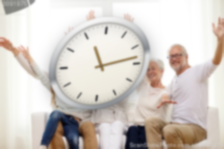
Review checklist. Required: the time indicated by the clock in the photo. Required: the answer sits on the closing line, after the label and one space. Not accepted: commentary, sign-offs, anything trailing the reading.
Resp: 11:13
